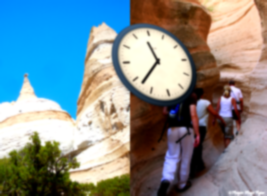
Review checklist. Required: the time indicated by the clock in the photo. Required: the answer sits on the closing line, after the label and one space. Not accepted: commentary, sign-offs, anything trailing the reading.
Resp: 11:38
